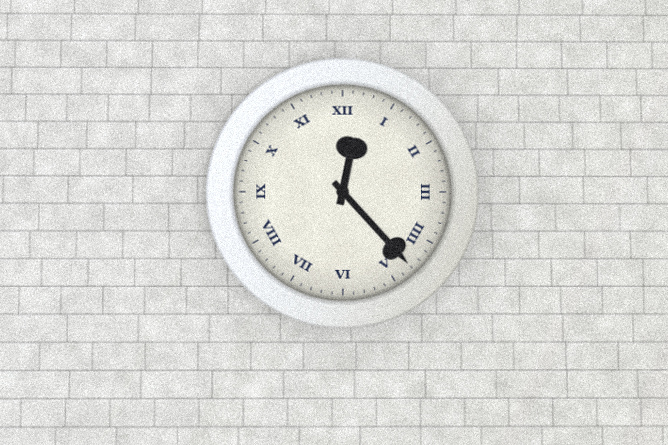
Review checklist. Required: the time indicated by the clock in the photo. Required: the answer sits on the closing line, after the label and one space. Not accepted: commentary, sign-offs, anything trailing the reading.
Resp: 12:23
